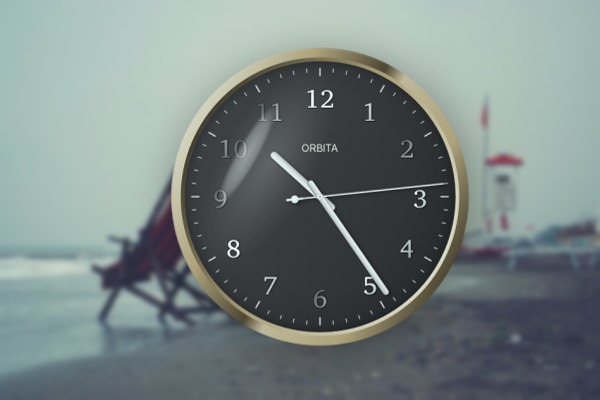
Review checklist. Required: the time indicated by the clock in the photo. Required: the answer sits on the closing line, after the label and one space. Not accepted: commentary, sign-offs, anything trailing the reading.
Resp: 10:24:14
